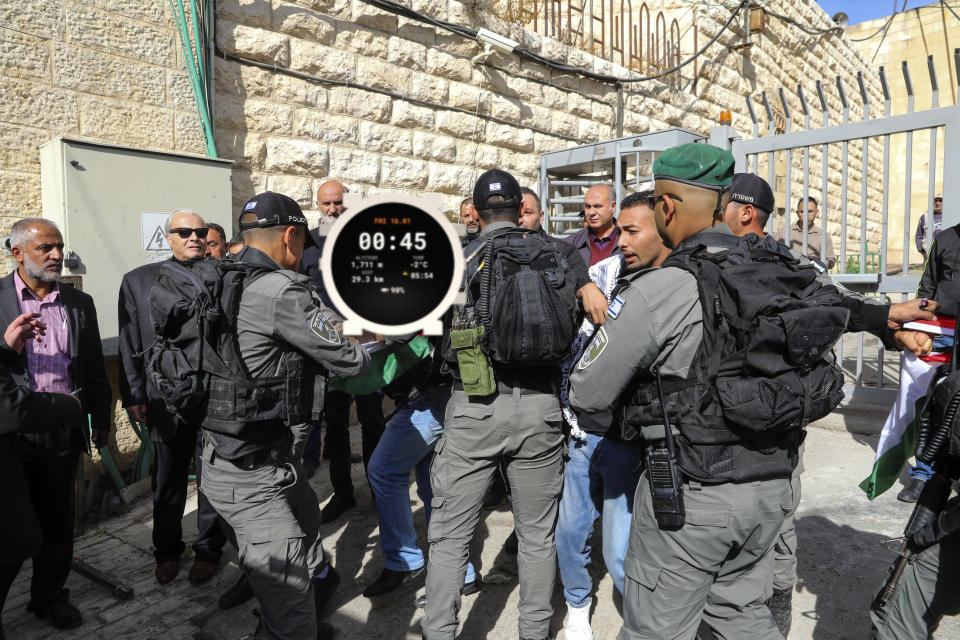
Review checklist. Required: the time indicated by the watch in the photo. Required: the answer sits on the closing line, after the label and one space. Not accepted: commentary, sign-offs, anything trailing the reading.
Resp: 0:45
